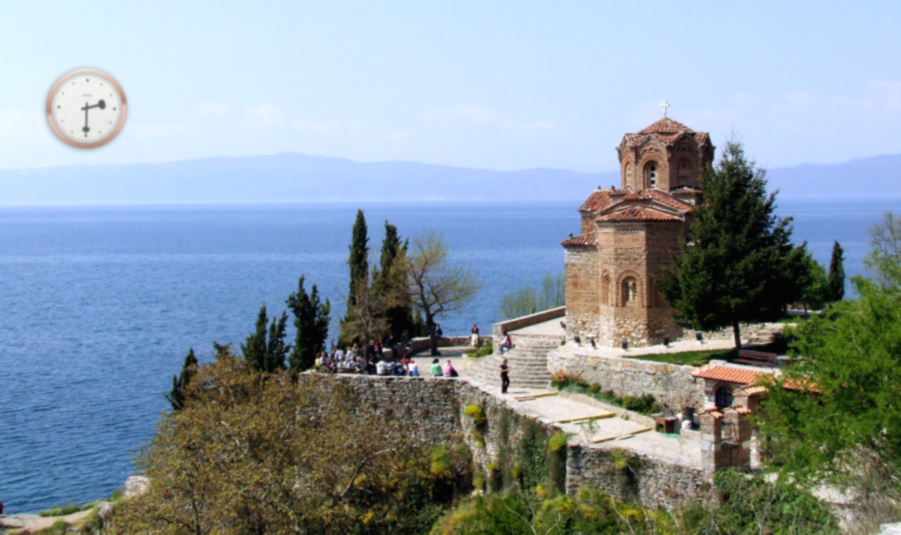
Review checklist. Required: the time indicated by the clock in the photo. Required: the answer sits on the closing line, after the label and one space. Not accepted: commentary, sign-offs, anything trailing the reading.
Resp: 2:30
